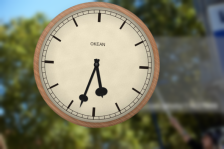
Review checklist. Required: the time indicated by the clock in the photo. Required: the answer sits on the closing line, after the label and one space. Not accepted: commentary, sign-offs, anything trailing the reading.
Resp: 5:33
